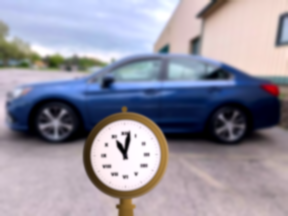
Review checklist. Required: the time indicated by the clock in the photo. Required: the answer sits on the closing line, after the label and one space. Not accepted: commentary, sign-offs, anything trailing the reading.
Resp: 11:02
